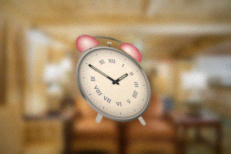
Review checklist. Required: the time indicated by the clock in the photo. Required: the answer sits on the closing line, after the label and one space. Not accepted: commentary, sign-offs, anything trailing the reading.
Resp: 1:50
